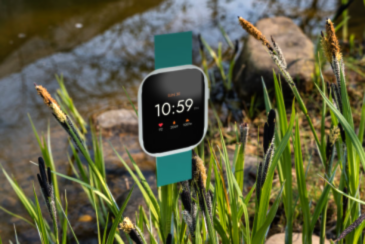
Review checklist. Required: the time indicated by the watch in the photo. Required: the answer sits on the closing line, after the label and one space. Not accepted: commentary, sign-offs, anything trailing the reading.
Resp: 10:59
